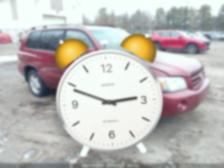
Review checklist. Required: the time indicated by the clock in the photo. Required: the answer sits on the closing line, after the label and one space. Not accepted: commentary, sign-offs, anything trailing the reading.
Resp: 2:49
